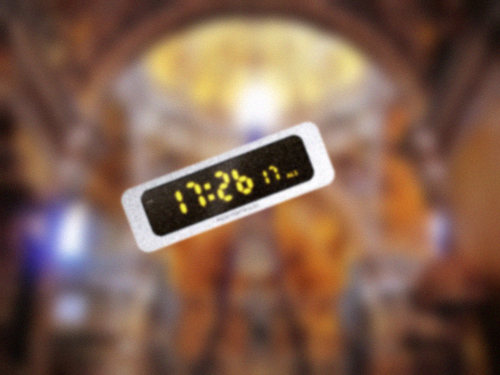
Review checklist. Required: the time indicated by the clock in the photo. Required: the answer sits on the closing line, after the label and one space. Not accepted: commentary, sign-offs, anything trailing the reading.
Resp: 17:26:17
